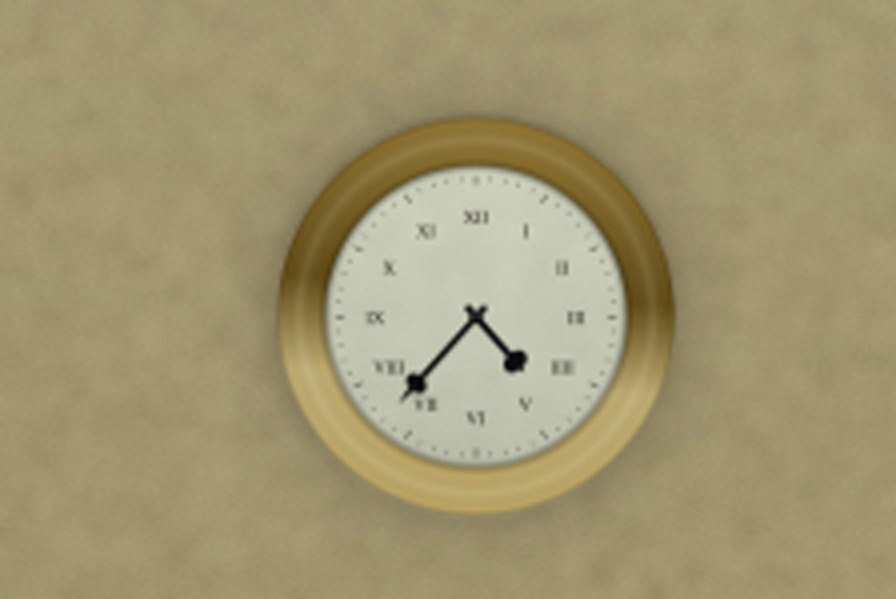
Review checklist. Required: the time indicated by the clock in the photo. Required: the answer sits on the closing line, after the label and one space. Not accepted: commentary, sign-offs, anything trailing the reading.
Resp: 4:37
